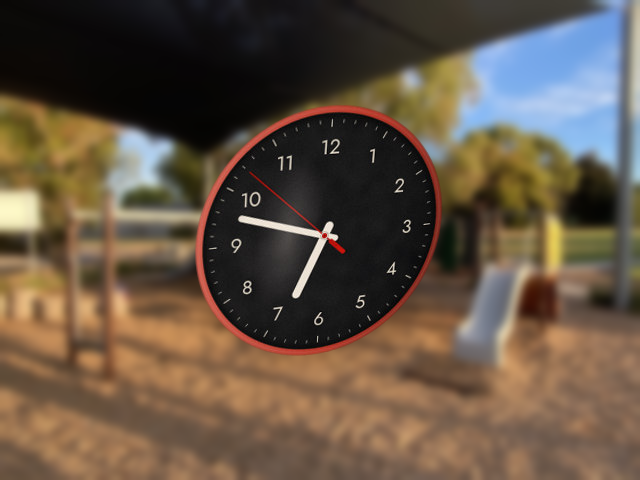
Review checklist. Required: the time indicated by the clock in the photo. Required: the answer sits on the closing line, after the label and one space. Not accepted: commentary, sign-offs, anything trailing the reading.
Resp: 6:47:52
